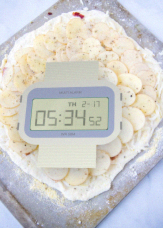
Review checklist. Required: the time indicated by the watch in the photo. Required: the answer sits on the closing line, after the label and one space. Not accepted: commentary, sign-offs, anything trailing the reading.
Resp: 5:34:52
